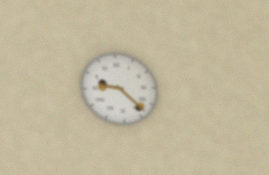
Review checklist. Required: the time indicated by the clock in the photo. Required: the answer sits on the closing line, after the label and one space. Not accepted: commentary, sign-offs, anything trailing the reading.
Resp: 9:23
